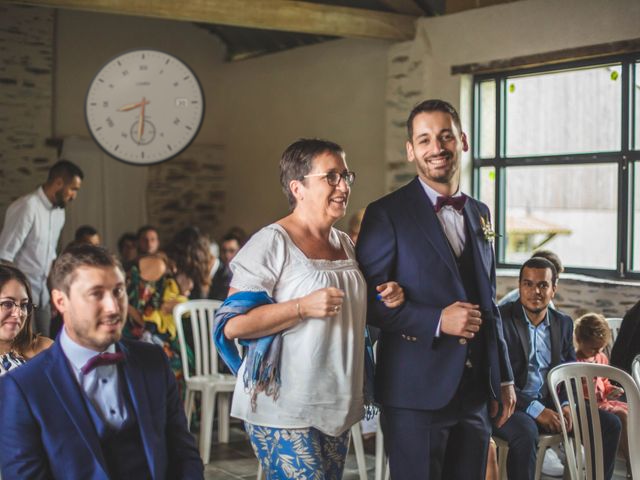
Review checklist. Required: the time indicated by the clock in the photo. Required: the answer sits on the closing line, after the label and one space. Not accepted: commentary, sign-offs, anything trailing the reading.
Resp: 8:31
